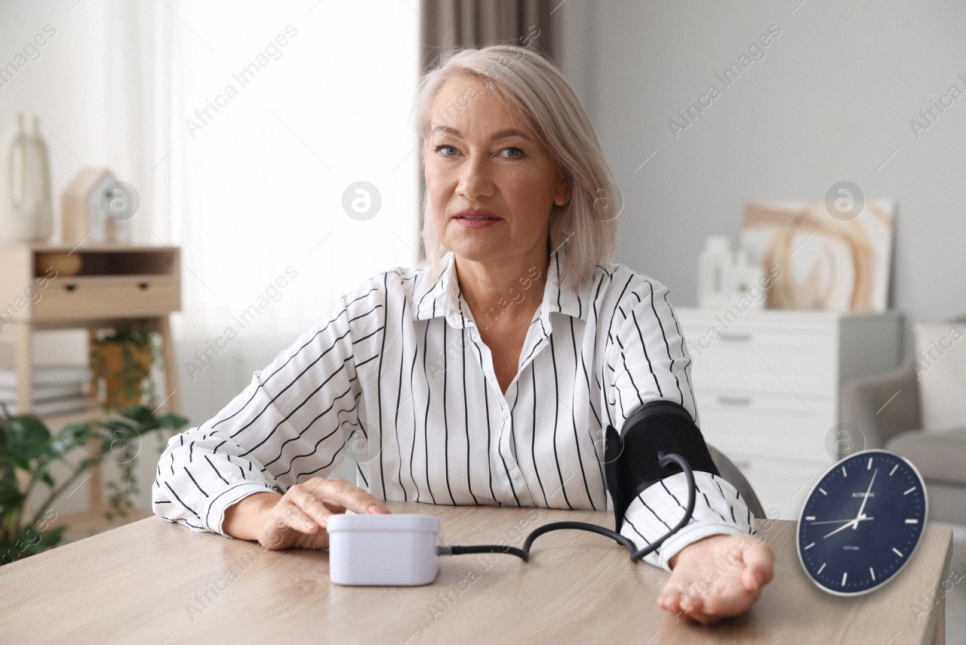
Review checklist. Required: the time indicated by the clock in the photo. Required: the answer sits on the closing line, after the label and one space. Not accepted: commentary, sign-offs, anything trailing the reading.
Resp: 8:01:44
